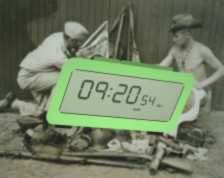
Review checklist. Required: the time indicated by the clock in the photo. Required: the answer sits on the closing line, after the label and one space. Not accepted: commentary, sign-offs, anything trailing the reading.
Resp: 9:20:54
